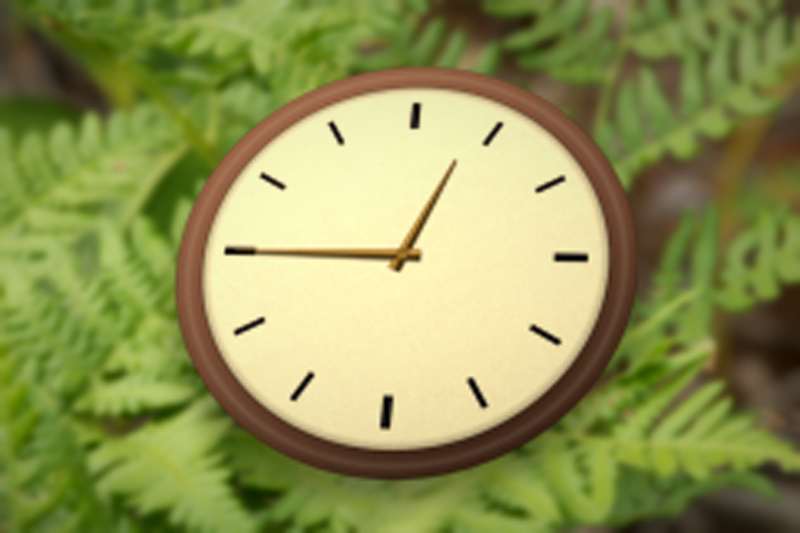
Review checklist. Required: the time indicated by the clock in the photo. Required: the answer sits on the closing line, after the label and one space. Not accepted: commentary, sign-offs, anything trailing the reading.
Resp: 12:45
